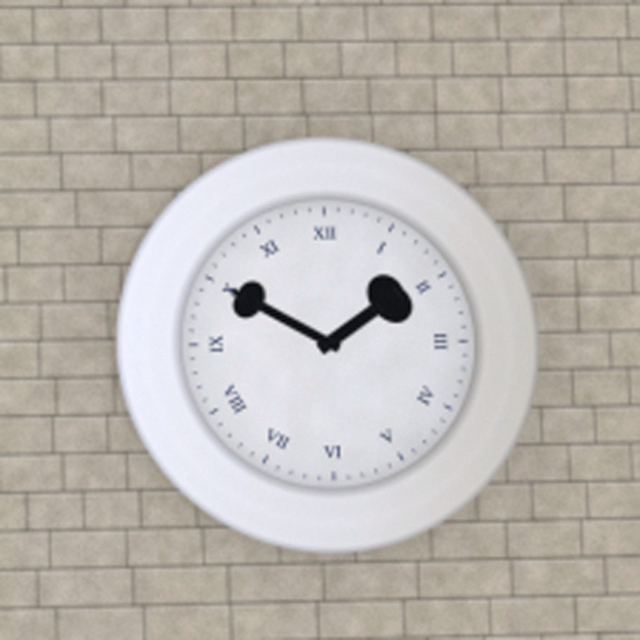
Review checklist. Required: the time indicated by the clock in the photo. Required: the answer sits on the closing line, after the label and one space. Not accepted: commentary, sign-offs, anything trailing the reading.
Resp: 1:50
